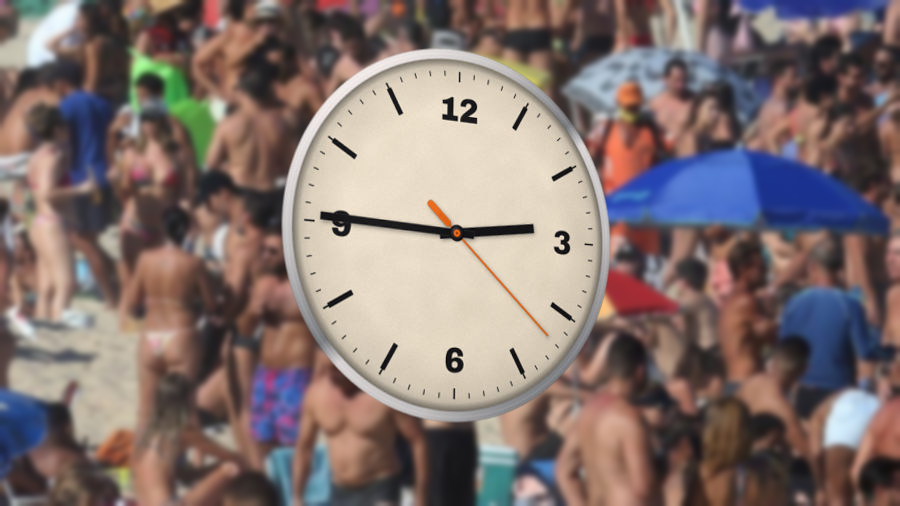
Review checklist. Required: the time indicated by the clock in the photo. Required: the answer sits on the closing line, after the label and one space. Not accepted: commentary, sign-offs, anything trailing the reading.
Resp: 2:45:22
